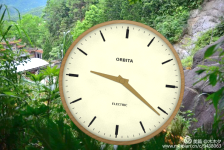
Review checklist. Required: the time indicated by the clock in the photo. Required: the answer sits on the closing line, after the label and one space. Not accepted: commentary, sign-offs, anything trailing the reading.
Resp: 9:21
